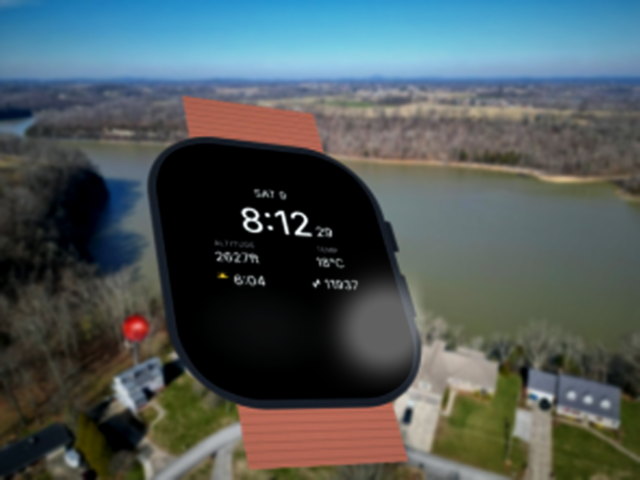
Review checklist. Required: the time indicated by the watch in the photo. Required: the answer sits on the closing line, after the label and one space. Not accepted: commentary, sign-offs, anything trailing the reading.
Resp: 8:12
